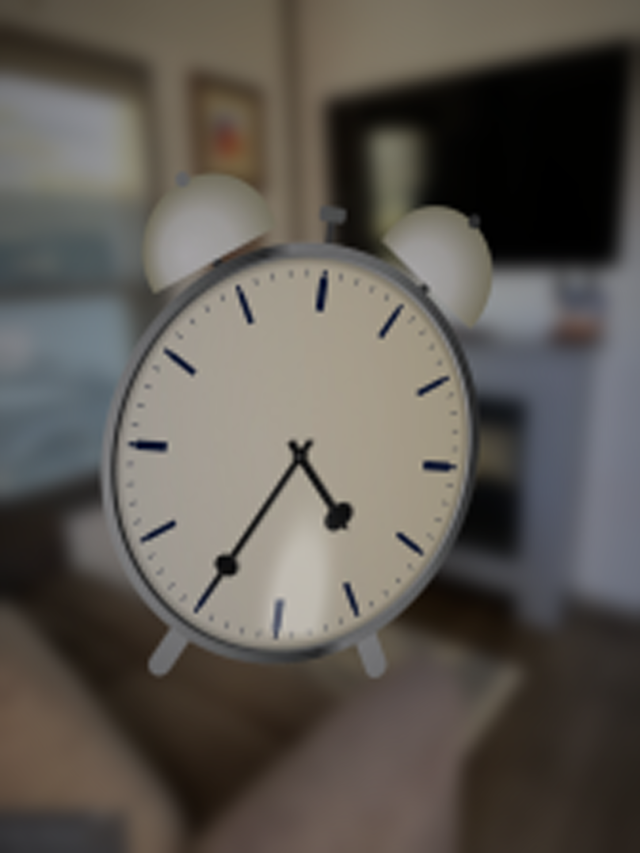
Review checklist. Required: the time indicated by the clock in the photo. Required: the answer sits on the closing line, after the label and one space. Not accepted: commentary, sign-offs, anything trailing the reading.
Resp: 4:35
